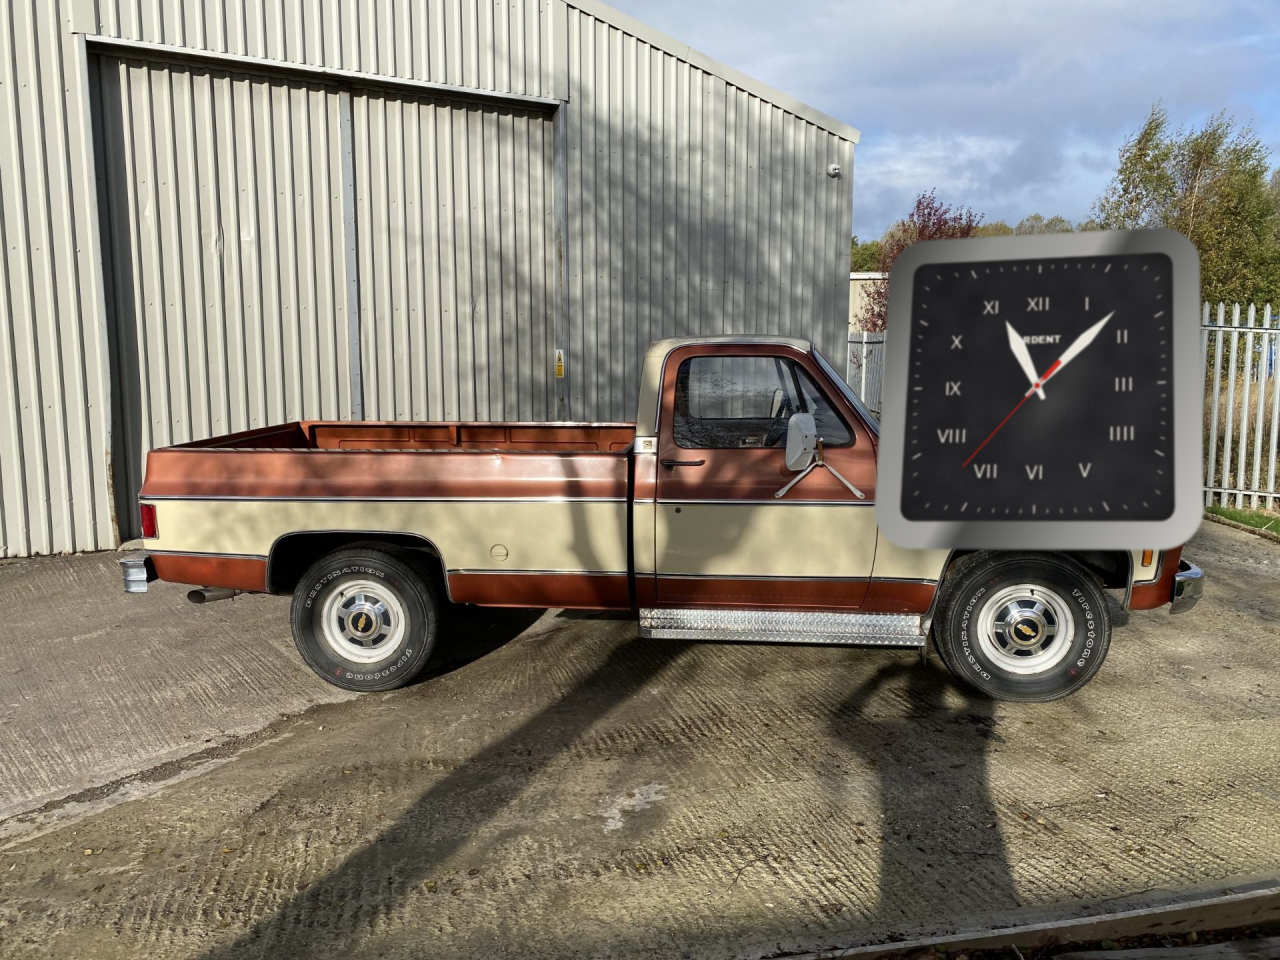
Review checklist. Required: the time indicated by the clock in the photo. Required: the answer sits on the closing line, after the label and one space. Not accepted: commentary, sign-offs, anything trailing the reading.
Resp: 11:07:37
